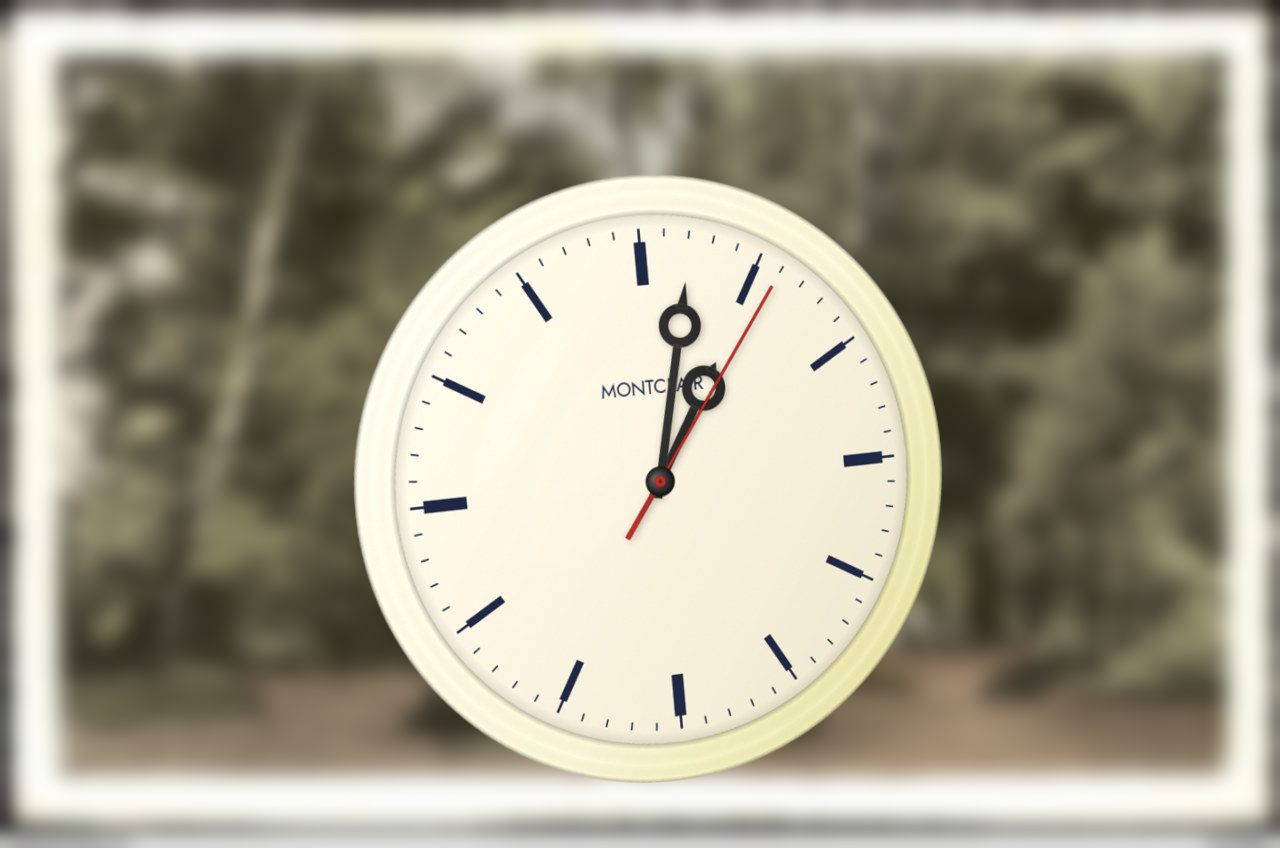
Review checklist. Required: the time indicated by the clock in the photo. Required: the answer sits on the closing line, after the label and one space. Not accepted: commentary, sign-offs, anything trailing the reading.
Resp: 1:02:06
